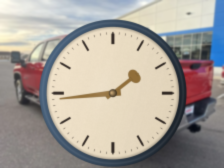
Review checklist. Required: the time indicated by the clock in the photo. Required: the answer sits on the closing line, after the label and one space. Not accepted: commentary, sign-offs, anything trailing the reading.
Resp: 1:44
